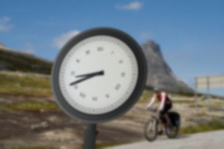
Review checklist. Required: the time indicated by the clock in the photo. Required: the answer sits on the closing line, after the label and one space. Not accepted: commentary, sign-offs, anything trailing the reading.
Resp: 8:41
